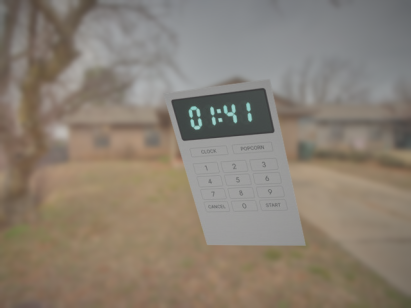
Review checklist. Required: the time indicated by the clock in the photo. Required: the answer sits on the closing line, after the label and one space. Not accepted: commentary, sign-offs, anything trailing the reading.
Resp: 1:41
